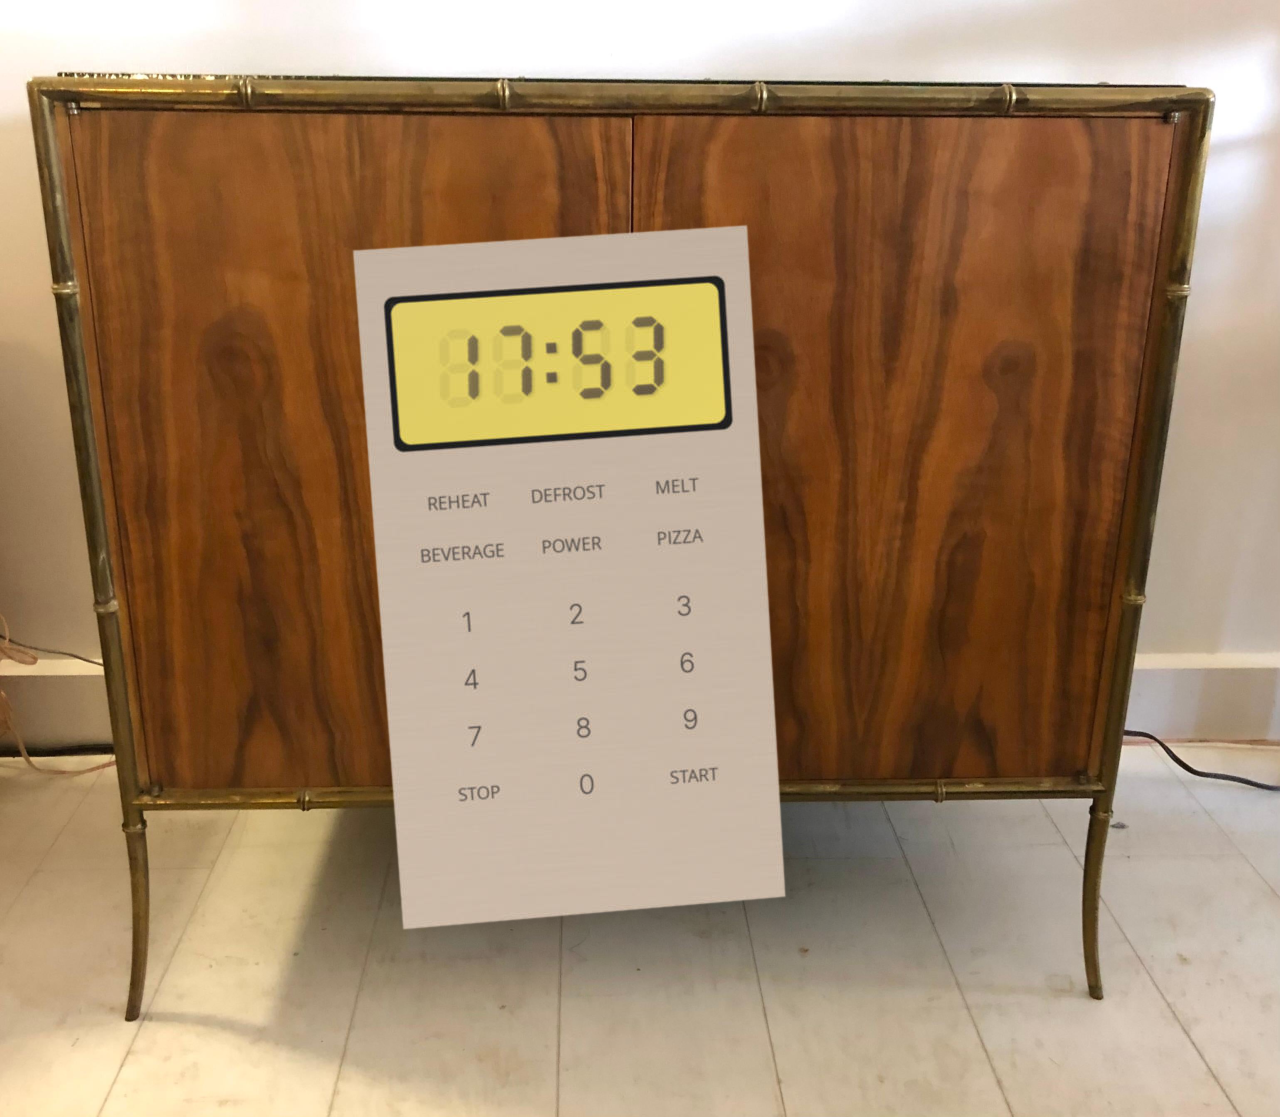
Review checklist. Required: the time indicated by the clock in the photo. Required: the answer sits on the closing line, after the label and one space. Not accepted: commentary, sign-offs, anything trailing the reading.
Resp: 17:53
